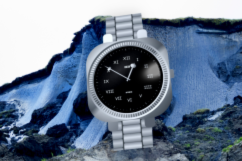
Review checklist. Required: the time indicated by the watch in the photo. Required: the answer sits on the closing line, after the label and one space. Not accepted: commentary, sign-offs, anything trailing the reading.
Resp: 12:51
